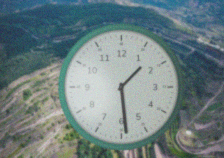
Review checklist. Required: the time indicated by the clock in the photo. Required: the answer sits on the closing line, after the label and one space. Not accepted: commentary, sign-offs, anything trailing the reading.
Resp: 1:29
